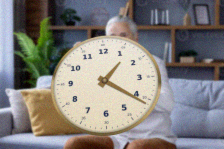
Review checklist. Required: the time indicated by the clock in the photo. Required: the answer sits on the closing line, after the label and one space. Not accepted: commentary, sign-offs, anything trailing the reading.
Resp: 1:21
